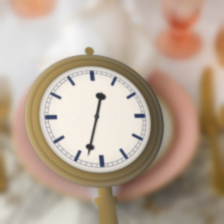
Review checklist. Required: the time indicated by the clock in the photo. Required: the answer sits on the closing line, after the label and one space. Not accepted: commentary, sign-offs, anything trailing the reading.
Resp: 12:33
